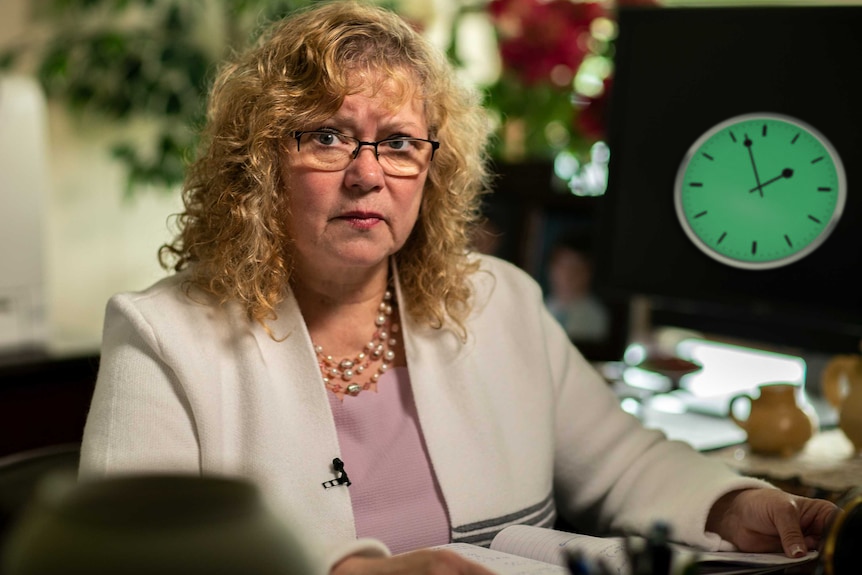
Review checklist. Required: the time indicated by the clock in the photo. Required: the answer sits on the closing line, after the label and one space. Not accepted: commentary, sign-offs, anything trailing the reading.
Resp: 1:57
